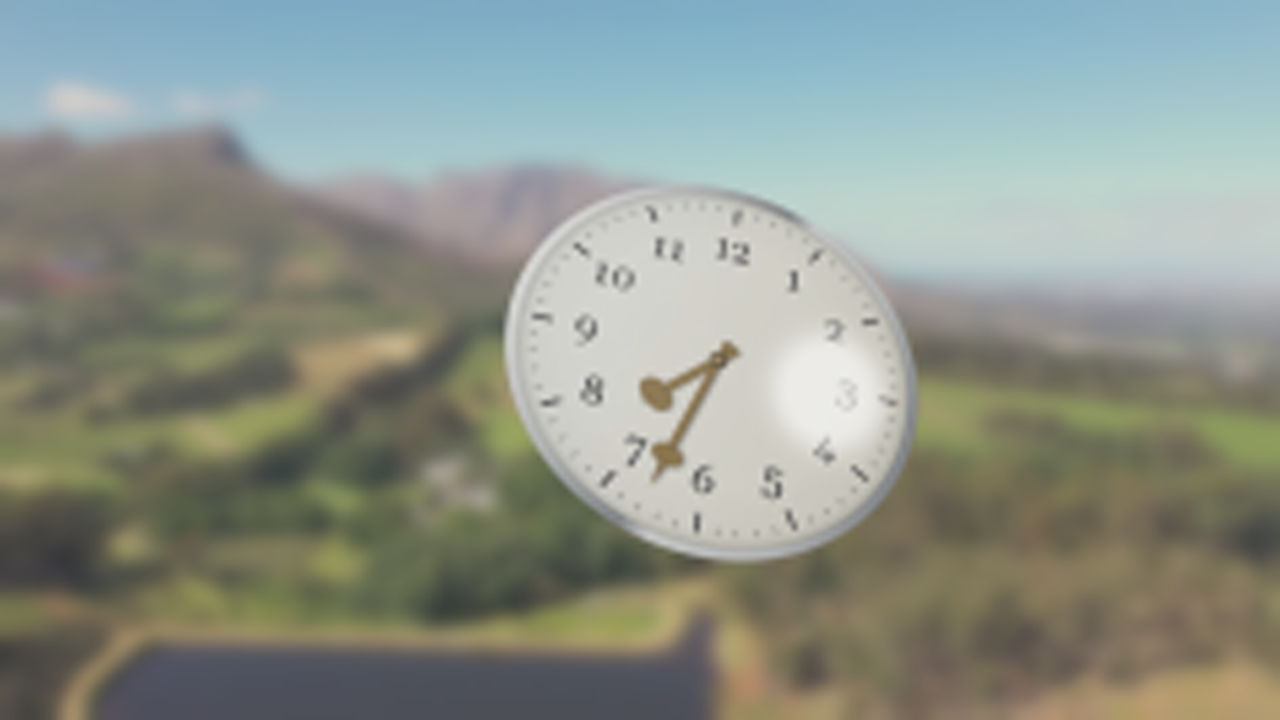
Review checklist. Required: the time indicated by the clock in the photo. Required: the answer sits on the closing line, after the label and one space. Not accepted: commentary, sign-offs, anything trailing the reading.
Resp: 7:33
